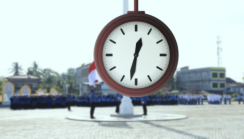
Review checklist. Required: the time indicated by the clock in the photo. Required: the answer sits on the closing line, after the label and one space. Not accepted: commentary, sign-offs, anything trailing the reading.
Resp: 12:32
